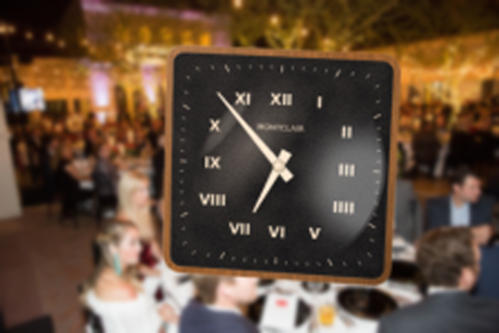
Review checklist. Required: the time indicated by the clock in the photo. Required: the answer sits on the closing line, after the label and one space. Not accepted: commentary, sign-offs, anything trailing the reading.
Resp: 6:53
